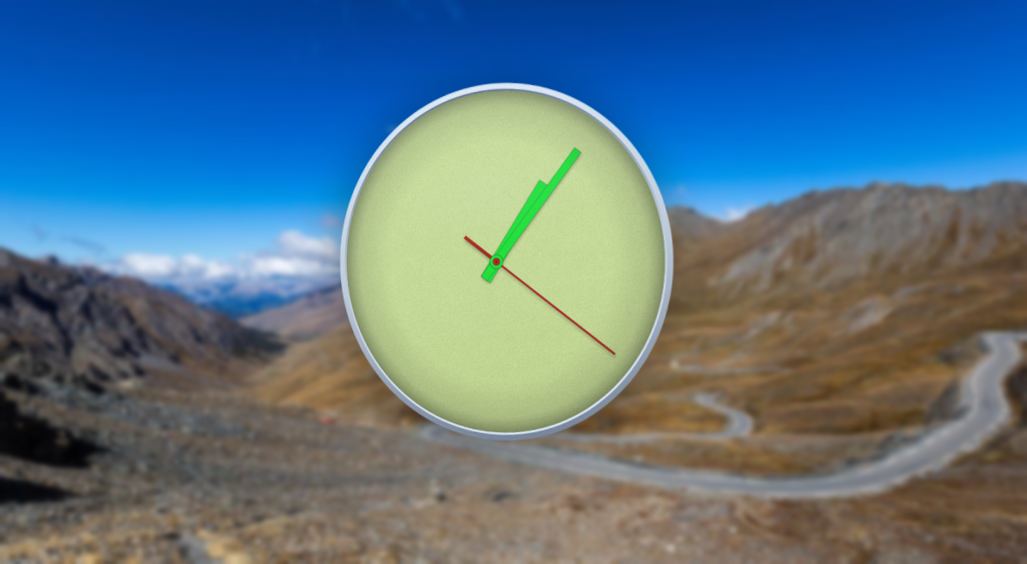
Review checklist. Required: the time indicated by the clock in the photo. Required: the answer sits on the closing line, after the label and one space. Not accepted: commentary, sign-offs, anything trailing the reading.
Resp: 1:06:21
